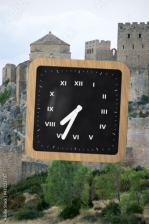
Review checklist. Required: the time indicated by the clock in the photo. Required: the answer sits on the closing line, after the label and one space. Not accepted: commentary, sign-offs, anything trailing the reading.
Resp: 7:34
